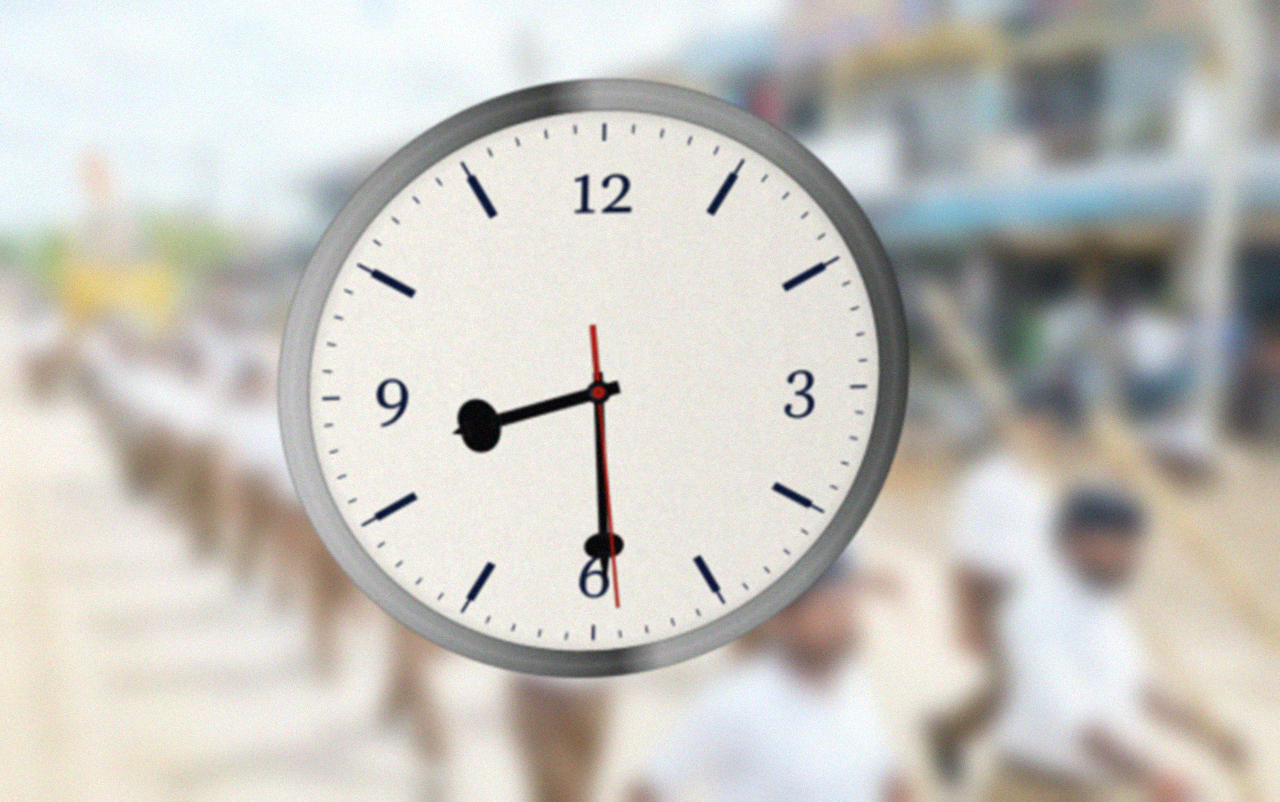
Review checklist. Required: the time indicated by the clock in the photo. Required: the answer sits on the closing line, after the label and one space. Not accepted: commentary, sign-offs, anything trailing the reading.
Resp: 8:29:29
